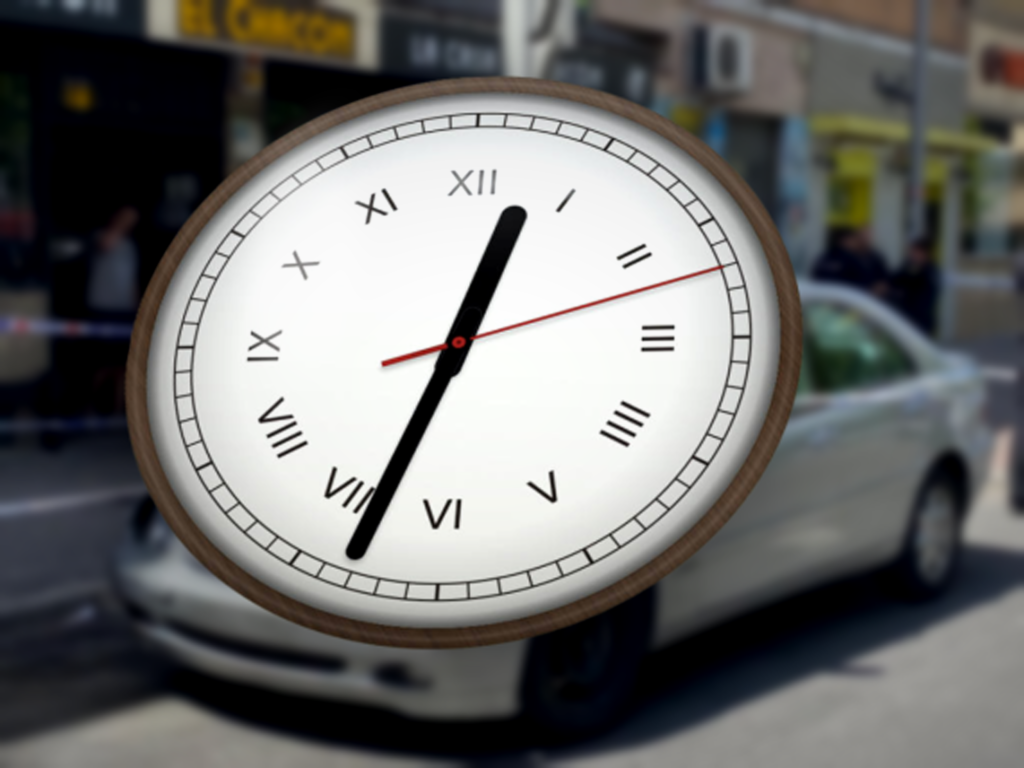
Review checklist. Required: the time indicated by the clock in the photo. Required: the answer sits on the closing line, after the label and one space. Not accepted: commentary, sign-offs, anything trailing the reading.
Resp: 12:33:12
